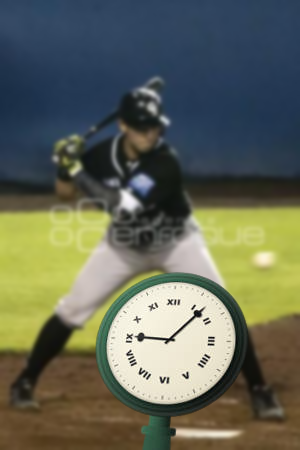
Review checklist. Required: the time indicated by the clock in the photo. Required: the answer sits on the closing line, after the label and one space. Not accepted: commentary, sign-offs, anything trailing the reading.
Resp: 9:07
